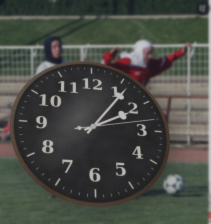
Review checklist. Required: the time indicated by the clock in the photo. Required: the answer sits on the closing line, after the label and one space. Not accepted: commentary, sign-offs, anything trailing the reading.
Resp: 2:06:13
